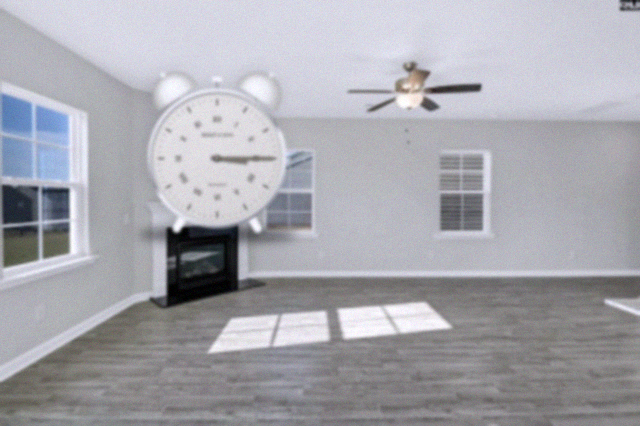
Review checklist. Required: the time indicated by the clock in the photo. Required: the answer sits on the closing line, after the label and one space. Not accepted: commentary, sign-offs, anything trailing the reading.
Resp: 3:15
